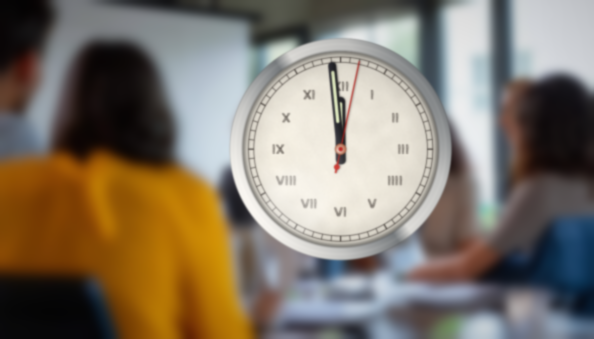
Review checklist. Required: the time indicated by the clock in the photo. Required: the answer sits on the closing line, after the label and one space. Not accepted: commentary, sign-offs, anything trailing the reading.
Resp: 11:59:02
